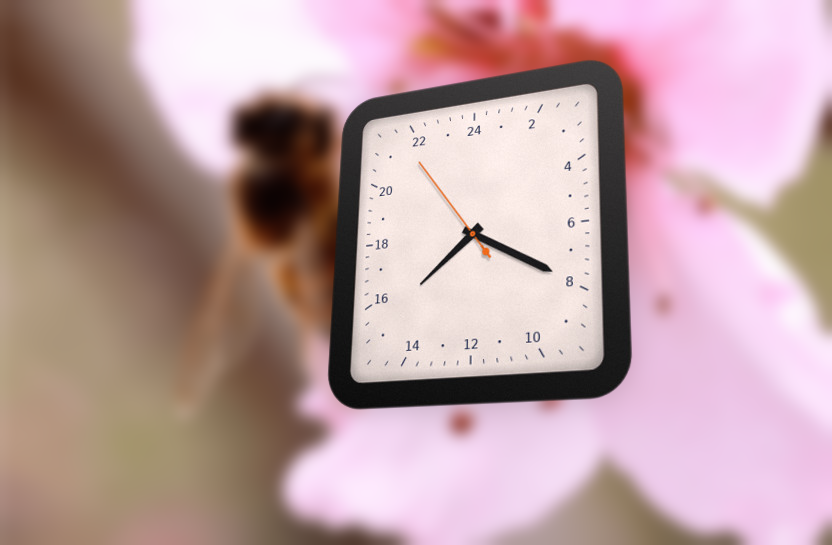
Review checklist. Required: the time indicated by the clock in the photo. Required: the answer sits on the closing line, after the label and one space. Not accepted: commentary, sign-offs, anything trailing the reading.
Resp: 15:19:54
